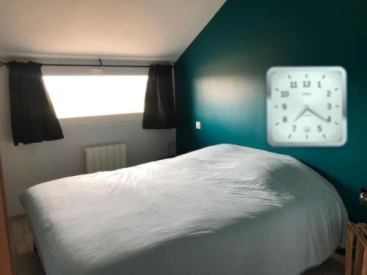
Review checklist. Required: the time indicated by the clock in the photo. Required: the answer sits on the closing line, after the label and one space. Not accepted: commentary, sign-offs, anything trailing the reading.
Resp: 7:21
